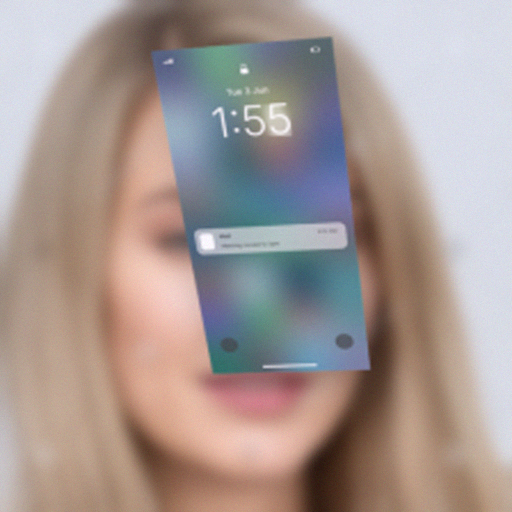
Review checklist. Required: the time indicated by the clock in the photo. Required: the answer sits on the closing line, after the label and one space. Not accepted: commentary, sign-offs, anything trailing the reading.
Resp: 1:55
